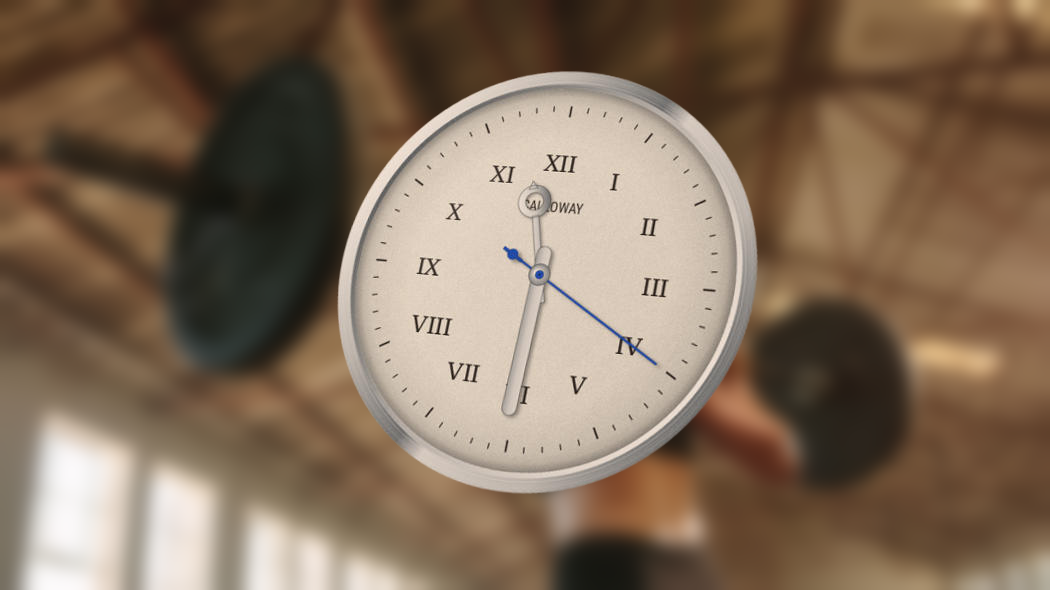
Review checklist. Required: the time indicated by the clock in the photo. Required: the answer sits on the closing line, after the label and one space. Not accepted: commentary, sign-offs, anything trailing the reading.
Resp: 11:30:20
